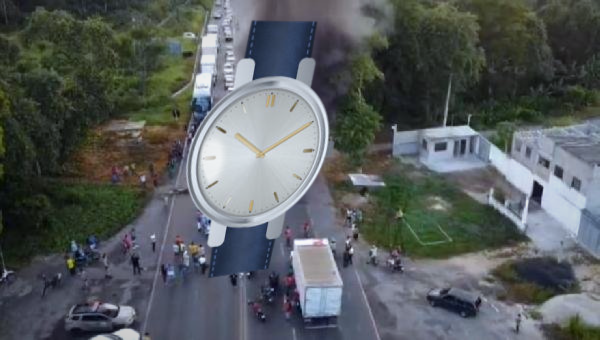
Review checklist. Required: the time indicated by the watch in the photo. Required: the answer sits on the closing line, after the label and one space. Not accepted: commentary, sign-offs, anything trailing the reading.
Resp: 10:10
